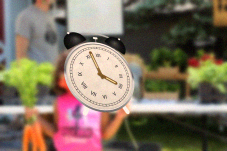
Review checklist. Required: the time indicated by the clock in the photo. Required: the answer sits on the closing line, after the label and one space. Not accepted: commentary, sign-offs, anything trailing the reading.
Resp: 3:57
